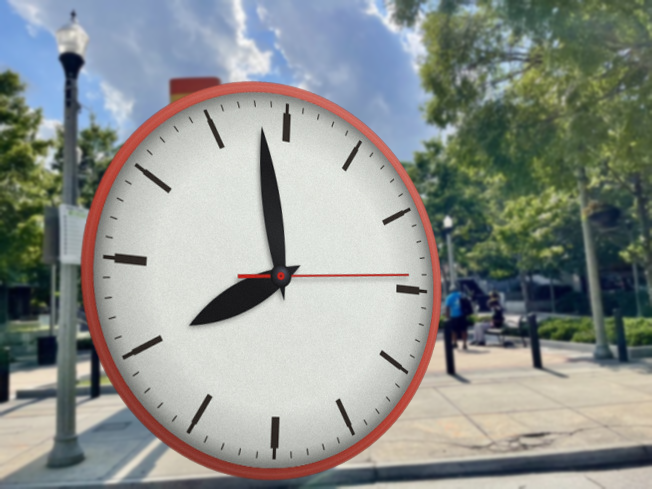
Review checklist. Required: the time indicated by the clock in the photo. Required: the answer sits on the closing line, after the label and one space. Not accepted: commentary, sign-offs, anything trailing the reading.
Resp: 7:58:14
